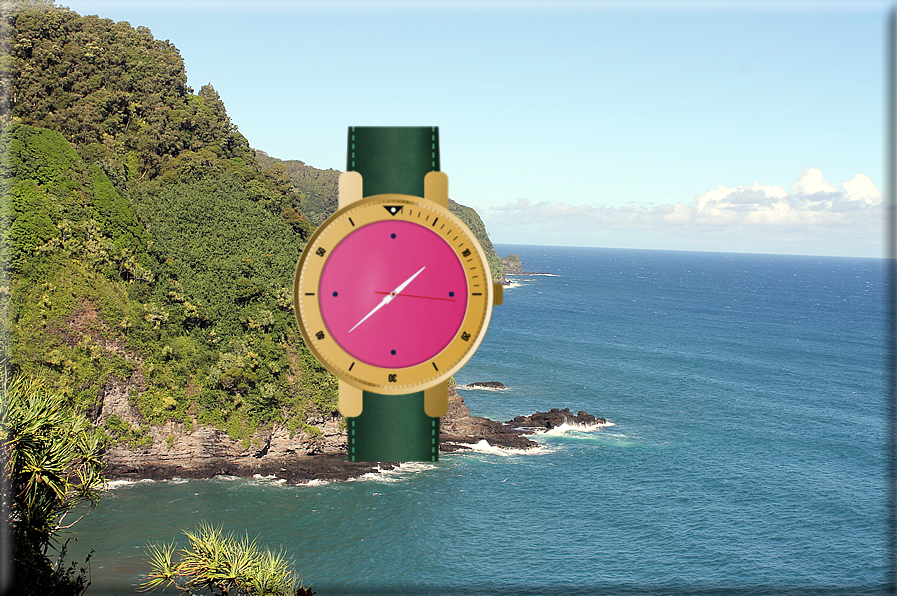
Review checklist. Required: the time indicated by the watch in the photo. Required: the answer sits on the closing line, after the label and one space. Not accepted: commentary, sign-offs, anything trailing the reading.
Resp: 1:38:16
